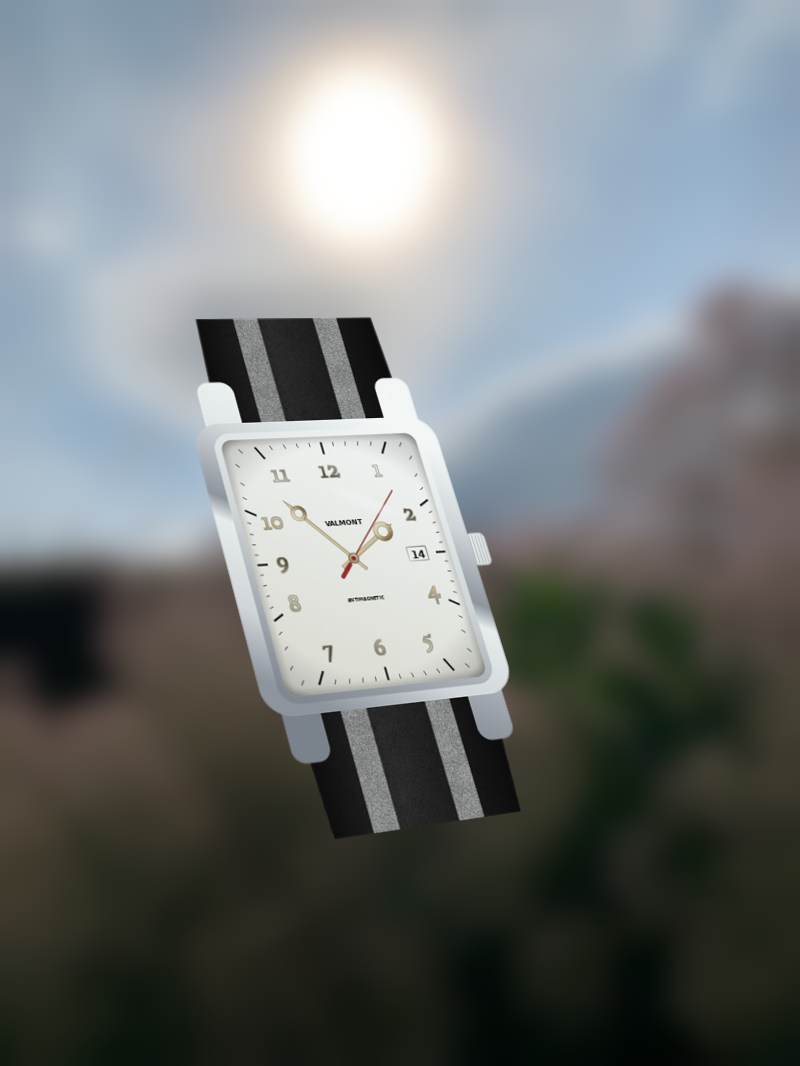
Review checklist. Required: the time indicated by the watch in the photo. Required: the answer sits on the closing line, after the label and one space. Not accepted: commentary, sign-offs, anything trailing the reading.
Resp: 1:53:07
